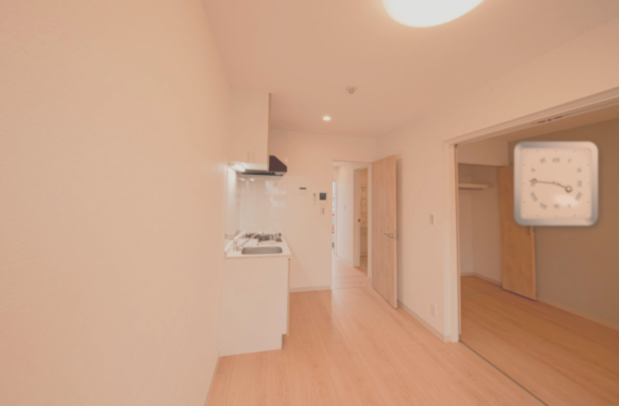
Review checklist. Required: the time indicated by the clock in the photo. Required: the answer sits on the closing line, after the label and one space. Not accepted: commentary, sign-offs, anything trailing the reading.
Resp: 3:46
